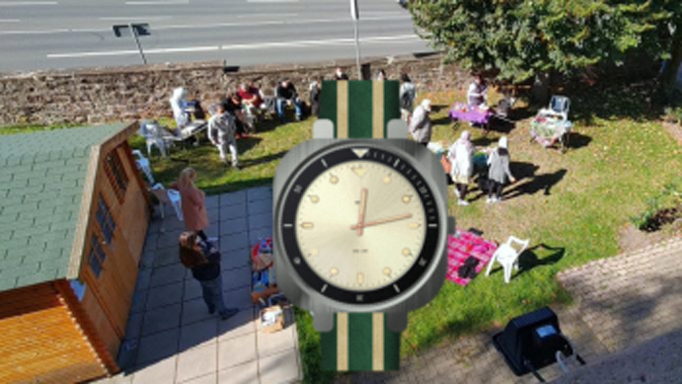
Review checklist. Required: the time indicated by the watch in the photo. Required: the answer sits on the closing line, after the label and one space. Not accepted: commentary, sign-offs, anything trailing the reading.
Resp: 12:13
